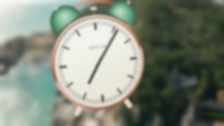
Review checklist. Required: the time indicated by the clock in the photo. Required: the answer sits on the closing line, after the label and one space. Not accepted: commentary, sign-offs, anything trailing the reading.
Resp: 7:06
